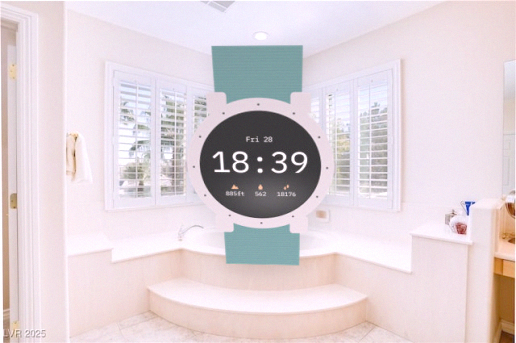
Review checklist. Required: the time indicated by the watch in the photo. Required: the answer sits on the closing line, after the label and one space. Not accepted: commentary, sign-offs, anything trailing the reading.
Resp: 18:39
